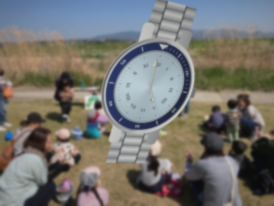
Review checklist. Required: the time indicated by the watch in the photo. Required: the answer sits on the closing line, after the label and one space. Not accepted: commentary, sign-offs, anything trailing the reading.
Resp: 4:59
